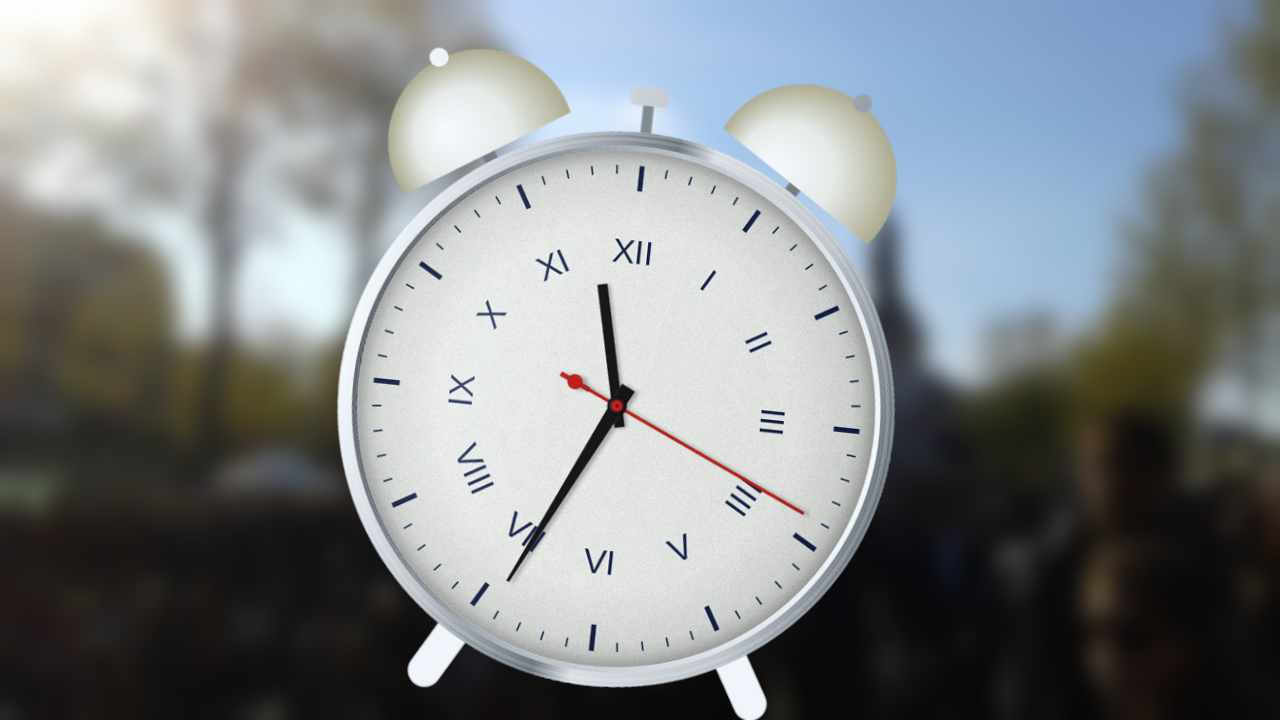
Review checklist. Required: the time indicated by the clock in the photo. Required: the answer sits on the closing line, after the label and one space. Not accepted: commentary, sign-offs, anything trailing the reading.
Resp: 11:34:19
